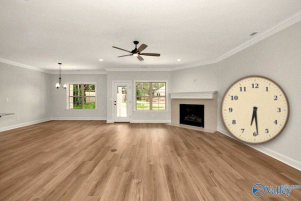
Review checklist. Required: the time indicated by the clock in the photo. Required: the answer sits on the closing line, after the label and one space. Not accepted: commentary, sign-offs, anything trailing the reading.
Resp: 6:29
